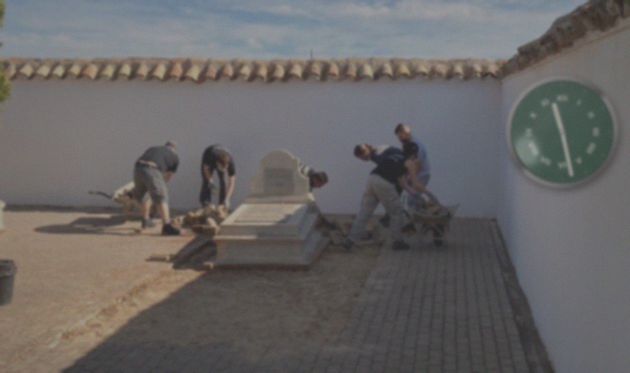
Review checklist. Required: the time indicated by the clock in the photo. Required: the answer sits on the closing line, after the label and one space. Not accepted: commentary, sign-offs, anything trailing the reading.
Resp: 11:28
